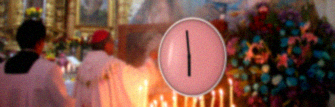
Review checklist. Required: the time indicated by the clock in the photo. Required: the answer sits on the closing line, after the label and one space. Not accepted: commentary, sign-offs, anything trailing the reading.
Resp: 5:59
